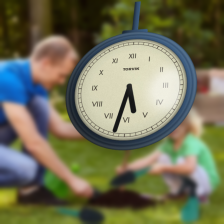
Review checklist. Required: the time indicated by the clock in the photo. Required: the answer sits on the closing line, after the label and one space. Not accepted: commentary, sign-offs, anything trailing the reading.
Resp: 5:32
